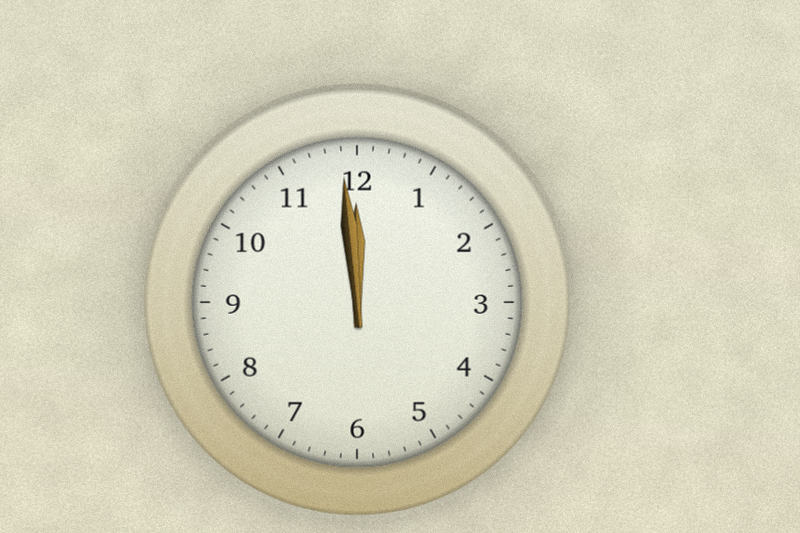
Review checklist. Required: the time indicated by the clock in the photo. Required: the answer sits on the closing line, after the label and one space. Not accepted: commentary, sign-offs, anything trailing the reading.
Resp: 11:59
